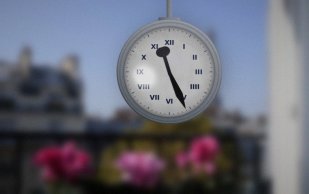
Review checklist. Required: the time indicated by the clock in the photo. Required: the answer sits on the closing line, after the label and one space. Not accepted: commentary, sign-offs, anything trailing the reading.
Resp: 11:26
